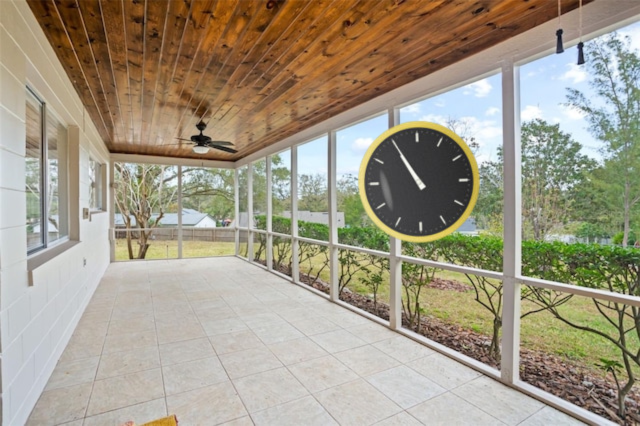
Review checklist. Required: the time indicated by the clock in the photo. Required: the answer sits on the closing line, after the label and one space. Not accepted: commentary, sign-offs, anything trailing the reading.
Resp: 10:55
